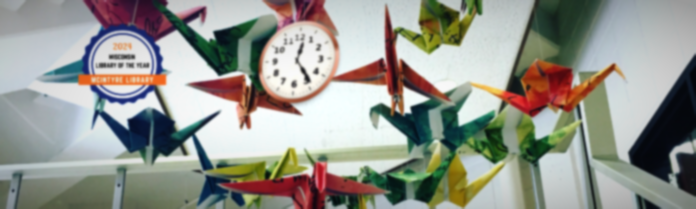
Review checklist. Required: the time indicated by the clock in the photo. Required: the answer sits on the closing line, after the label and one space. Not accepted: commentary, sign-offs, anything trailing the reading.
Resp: 12:24
